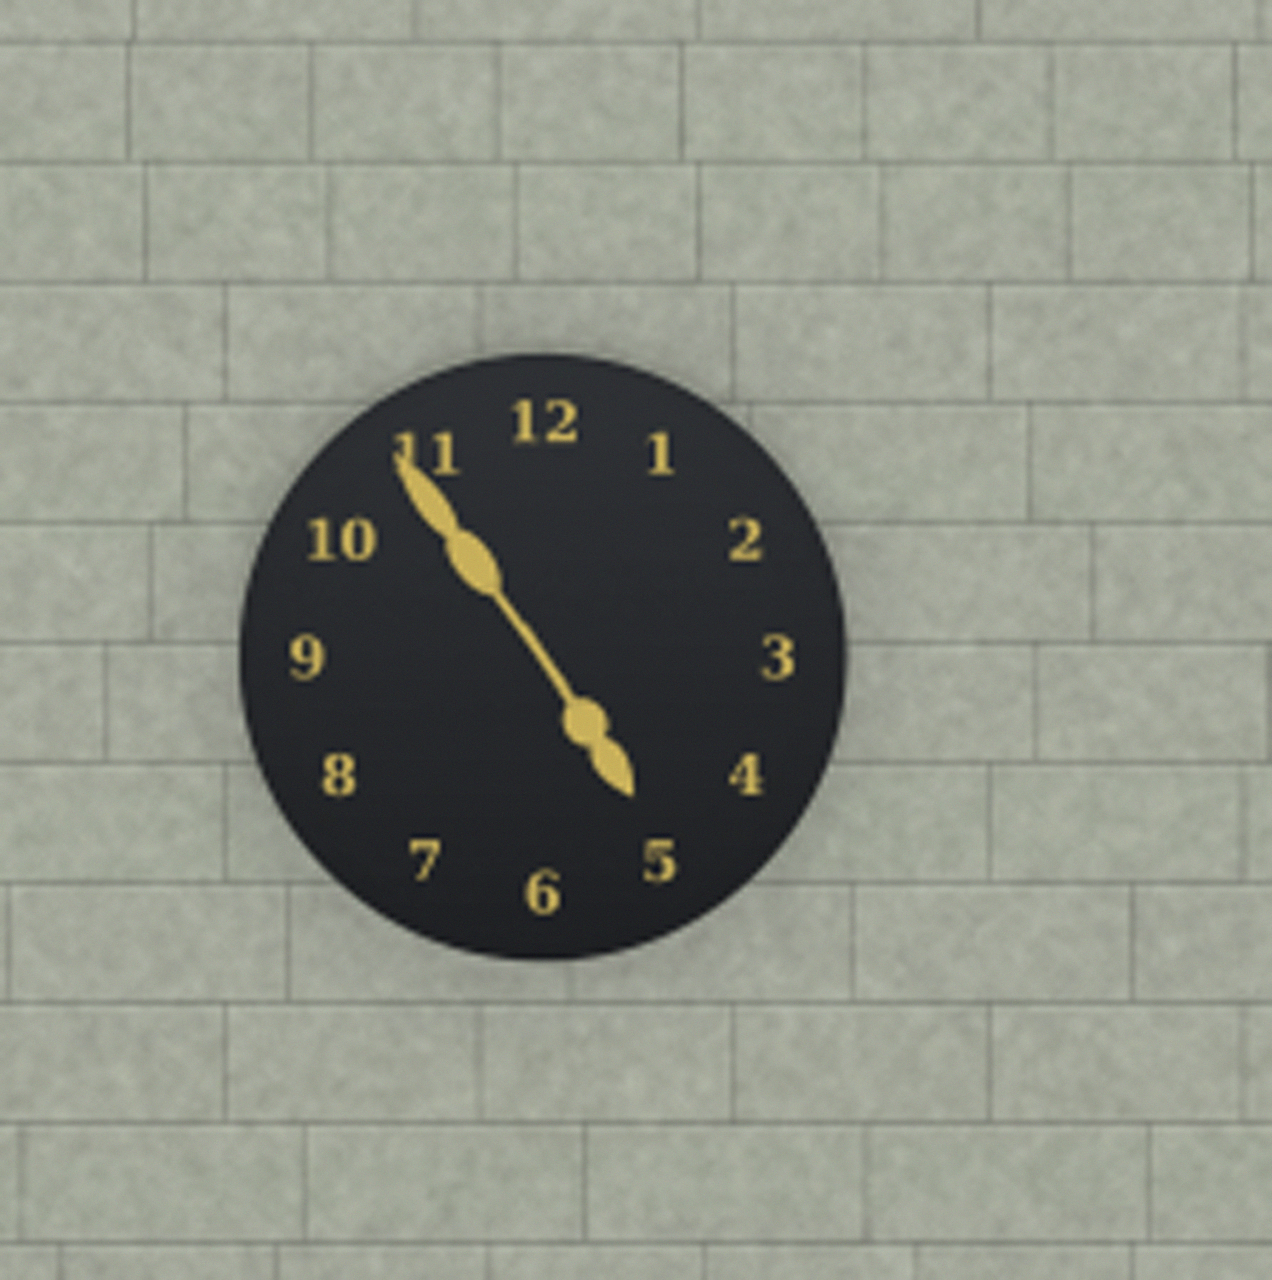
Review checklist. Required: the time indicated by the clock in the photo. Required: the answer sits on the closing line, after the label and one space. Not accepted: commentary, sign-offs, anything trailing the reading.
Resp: 4:54
